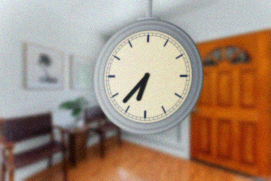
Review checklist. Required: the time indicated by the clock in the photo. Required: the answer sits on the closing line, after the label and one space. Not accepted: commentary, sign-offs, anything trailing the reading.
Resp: 6:37
